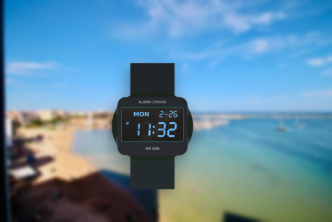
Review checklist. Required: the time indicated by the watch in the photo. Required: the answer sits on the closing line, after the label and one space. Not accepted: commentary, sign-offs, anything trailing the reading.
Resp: 11:32
